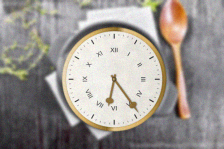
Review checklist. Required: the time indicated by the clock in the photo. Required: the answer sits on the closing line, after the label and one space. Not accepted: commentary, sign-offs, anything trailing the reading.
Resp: 6:24
